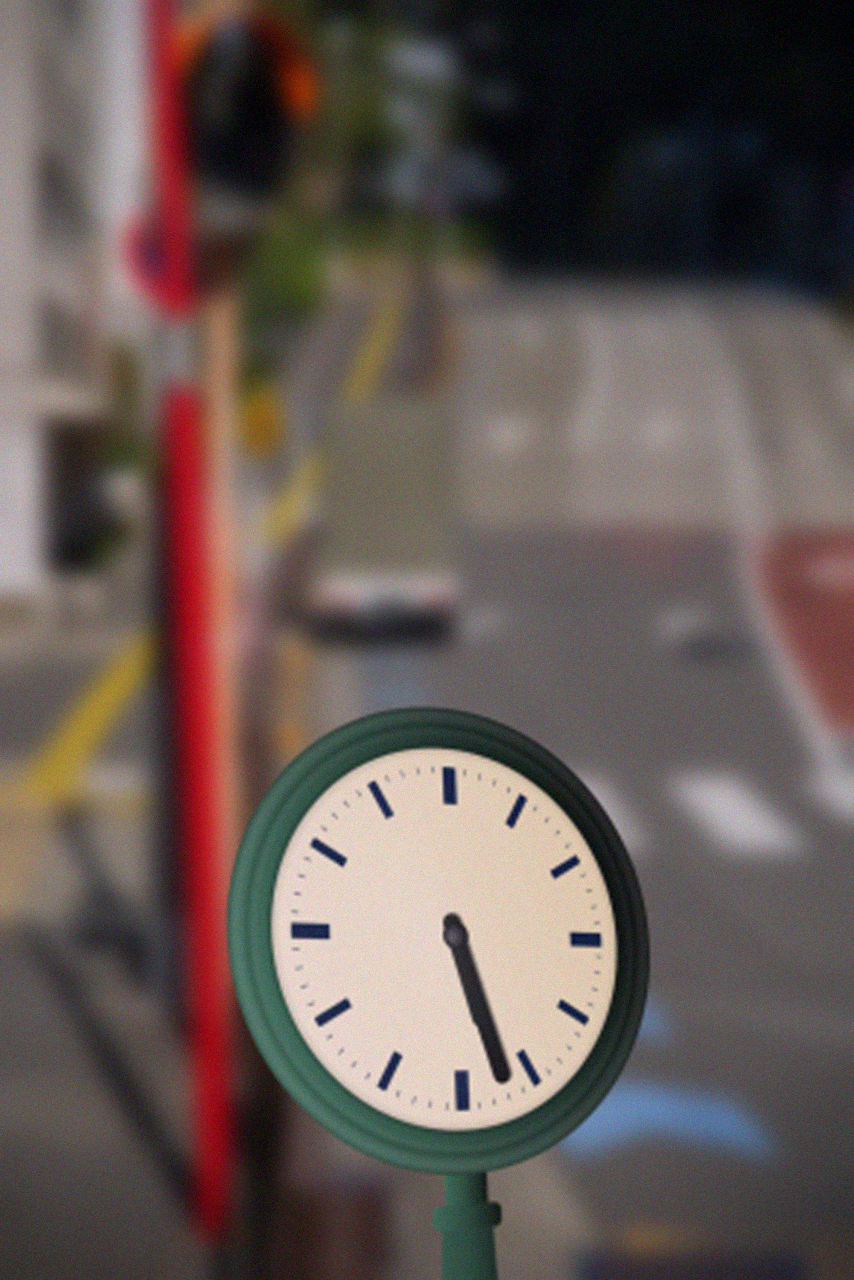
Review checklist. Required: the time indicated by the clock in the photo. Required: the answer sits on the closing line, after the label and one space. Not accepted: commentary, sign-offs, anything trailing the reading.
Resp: 5:27
